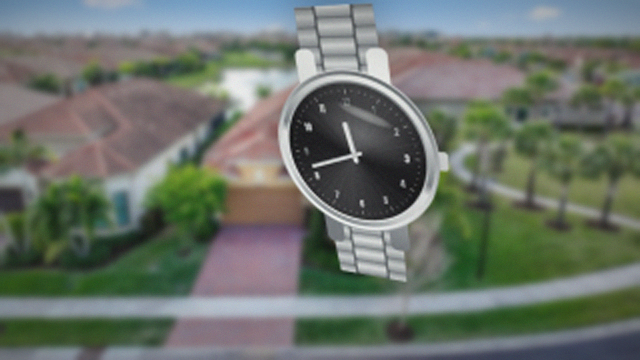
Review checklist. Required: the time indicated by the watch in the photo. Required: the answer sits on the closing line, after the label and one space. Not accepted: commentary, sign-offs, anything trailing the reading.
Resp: 11:42
